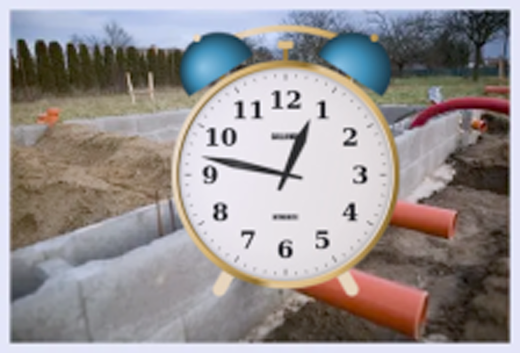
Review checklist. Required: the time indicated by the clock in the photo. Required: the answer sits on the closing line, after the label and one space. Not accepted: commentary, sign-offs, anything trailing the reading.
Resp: 12:47
